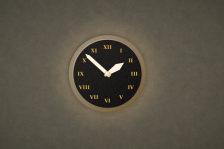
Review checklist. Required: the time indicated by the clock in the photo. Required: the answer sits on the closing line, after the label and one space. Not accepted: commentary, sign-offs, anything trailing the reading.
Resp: 1:52
